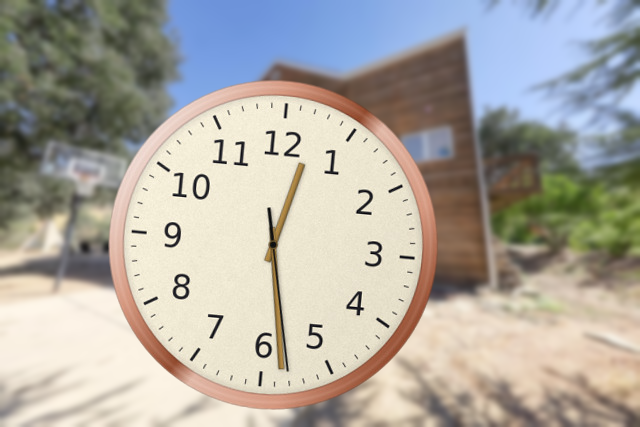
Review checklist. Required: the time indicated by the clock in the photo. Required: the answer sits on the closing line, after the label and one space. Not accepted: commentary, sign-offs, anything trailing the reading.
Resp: 12:28:28
